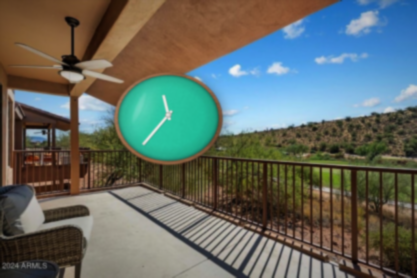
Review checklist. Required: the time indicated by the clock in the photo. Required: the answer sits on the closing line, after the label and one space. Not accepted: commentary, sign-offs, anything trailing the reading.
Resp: 11:36
